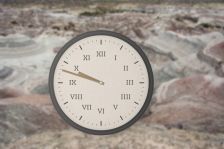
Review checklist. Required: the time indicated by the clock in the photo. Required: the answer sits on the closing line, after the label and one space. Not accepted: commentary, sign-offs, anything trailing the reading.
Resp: 9:48
